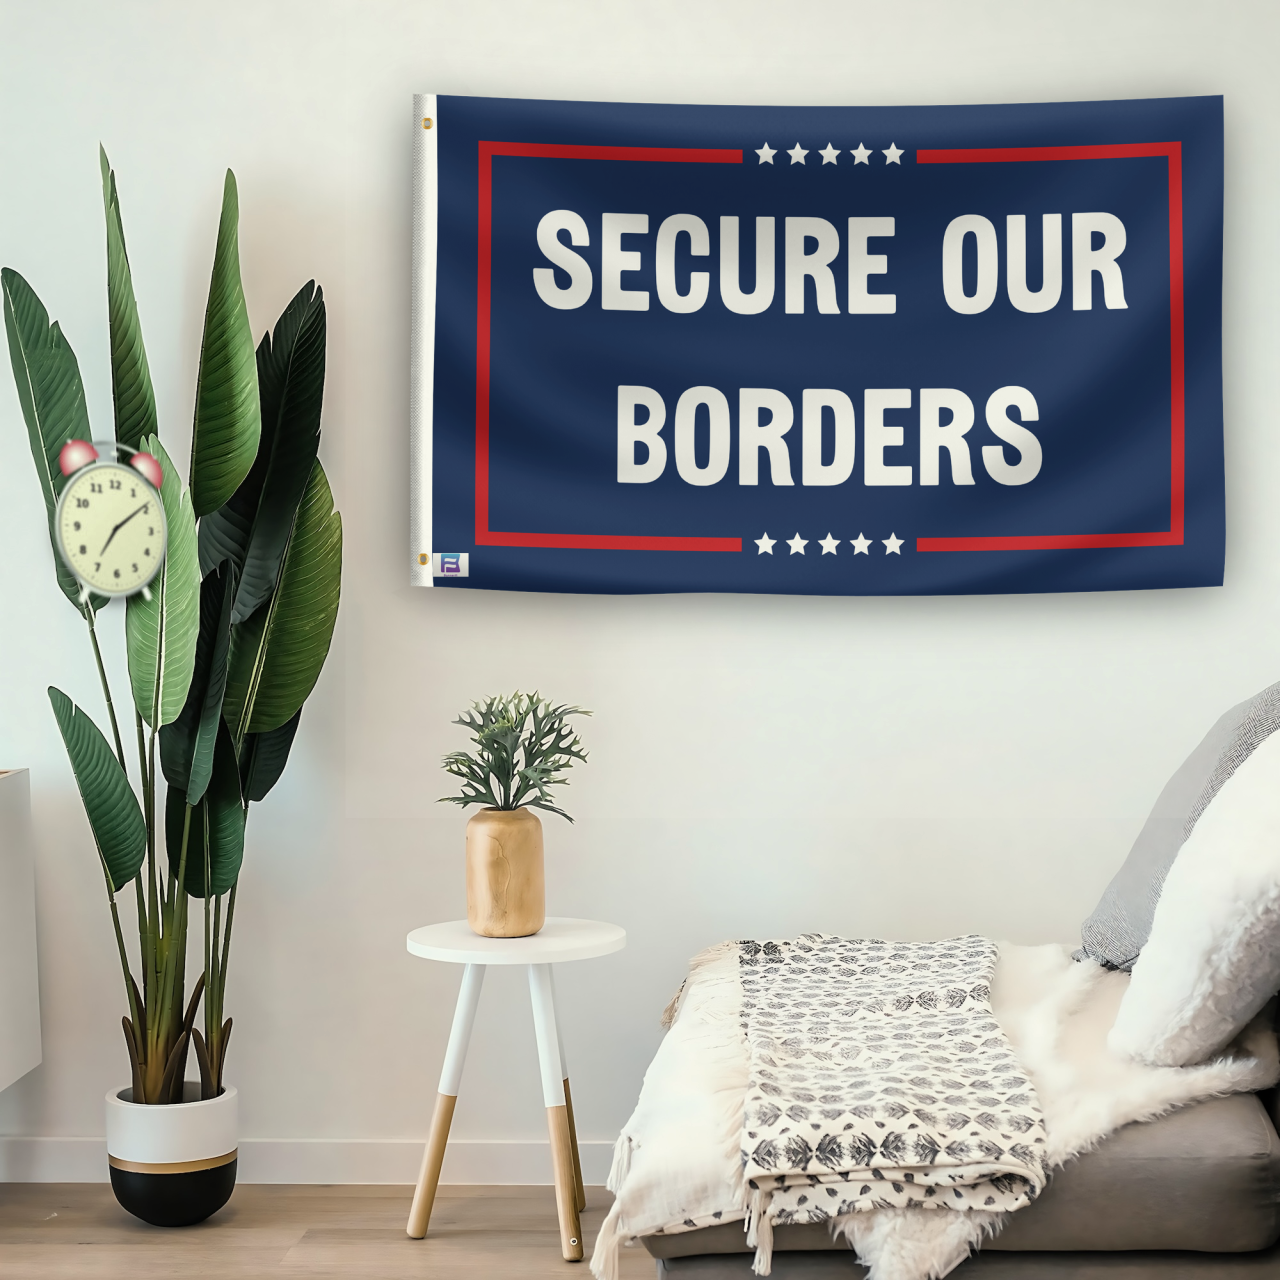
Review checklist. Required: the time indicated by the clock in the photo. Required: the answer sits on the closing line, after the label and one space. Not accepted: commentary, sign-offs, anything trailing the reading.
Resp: 7:09
